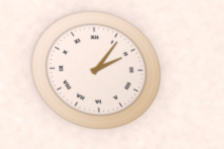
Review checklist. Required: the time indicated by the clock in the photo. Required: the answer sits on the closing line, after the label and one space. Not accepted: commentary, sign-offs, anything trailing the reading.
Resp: 2:06
